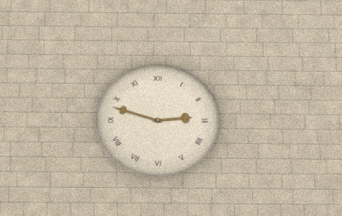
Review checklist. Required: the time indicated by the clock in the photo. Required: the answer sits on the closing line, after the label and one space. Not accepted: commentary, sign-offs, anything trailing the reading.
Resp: 2:48
